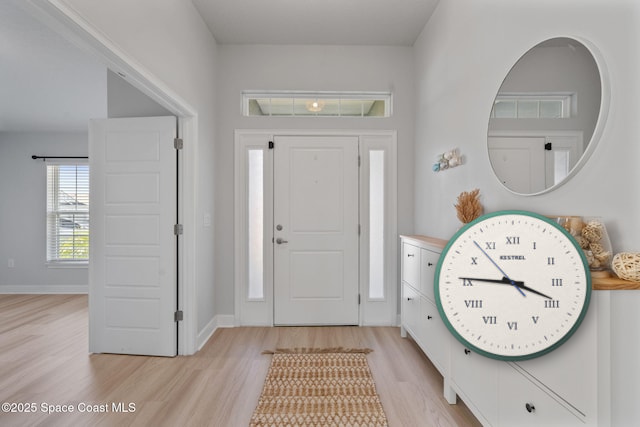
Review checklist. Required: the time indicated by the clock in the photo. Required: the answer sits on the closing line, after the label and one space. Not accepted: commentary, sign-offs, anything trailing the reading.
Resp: 3:45:53
